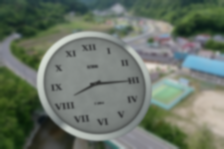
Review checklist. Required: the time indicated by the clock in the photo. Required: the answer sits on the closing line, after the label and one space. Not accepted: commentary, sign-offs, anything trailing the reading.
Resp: 8:15
